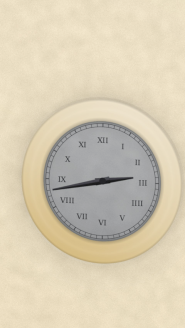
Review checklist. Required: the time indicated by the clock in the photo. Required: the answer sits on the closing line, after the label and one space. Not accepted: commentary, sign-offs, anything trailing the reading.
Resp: 2:43
